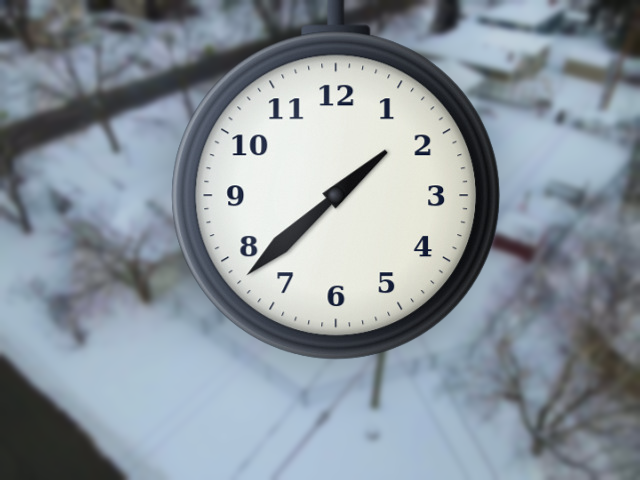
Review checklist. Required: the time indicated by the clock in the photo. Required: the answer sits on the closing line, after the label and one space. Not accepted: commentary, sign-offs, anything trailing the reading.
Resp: 1:38
